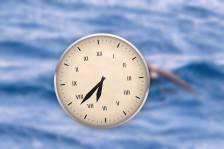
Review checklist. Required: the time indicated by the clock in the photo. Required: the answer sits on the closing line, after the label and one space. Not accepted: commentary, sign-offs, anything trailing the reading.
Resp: 6:38
